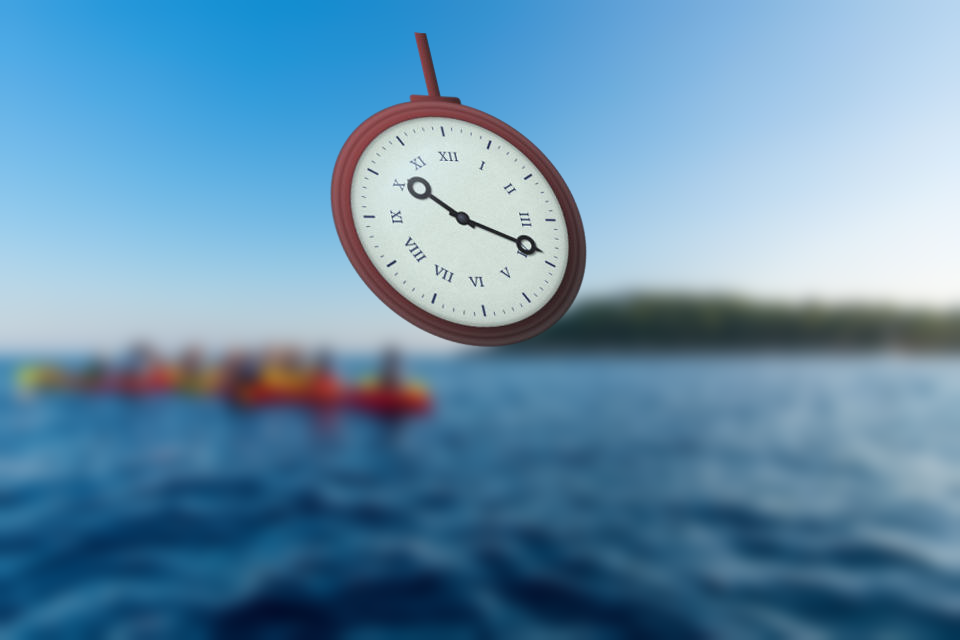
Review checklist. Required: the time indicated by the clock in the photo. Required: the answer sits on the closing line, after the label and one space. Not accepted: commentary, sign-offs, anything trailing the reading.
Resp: 10:19
